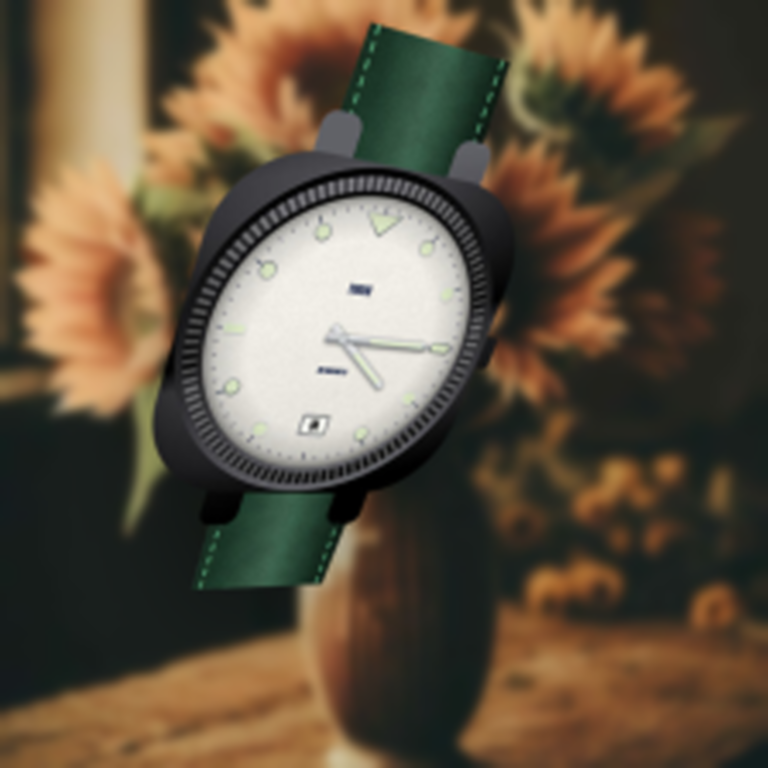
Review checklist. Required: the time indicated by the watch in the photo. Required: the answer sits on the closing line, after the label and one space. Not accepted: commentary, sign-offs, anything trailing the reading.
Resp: 4:15
